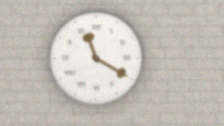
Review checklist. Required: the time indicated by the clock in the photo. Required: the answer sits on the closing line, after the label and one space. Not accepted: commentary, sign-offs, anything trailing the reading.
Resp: 11:20
